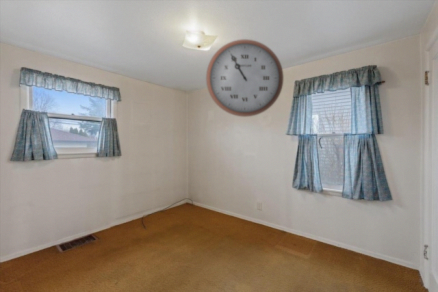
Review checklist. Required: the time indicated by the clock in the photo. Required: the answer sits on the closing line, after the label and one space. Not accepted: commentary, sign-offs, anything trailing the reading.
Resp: 10:55
